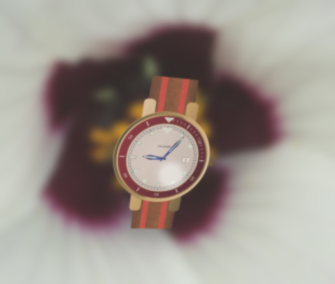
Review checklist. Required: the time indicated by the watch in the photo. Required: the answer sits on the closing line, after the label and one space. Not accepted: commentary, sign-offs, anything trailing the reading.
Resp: 9:06
